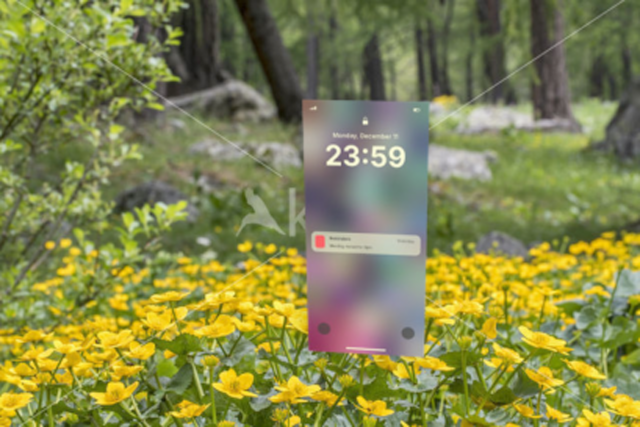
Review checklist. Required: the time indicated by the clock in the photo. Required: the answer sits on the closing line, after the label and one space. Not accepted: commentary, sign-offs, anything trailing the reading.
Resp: 23:59
